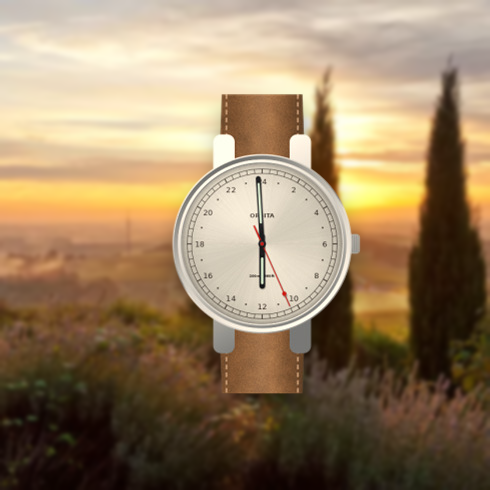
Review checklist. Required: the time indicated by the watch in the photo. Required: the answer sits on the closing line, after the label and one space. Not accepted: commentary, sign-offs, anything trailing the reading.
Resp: 11:59:26
